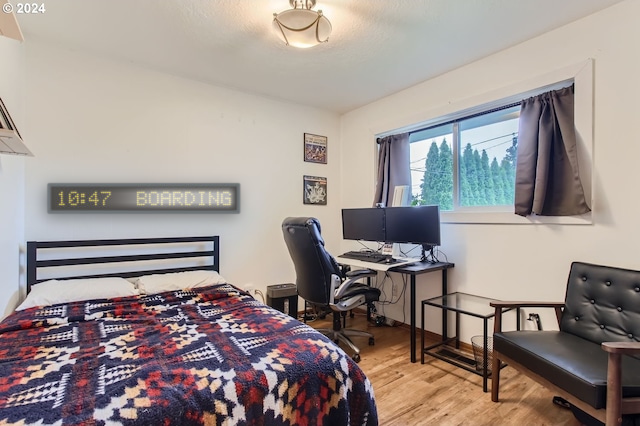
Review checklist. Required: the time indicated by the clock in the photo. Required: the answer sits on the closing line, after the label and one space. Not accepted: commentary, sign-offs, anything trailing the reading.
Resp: 10:47
